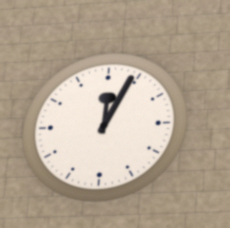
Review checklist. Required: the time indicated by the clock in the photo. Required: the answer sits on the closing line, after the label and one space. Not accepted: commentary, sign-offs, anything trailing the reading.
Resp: 12:04
